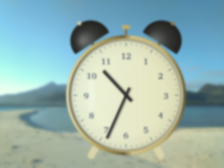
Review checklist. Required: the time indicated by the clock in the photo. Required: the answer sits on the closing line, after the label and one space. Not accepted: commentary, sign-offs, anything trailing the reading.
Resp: 10:34
